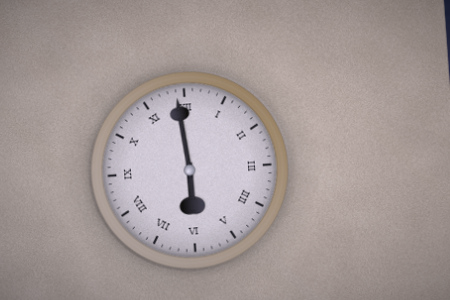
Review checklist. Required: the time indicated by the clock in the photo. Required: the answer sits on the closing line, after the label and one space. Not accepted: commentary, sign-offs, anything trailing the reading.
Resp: 5:59
